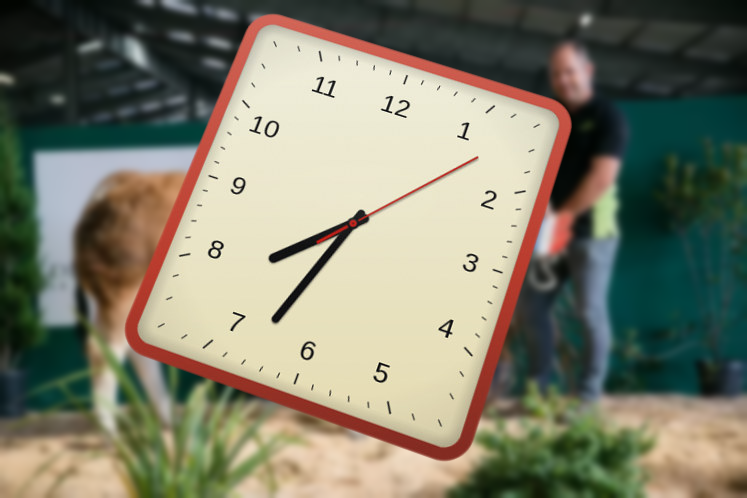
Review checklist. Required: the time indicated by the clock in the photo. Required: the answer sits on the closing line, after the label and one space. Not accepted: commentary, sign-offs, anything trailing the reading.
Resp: 7:33:07
